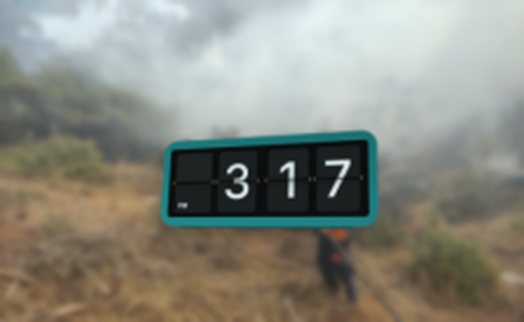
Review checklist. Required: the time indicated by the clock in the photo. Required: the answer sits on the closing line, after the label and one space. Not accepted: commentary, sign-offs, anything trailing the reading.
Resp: 3:17
